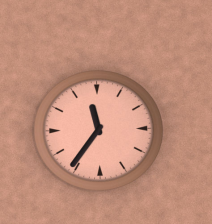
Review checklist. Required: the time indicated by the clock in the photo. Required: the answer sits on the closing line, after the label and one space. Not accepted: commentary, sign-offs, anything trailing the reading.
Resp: 11:36
